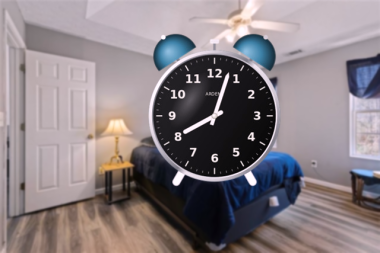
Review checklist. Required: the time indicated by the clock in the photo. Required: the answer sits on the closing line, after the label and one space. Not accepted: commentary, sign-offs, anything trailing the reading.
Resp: 8:03
